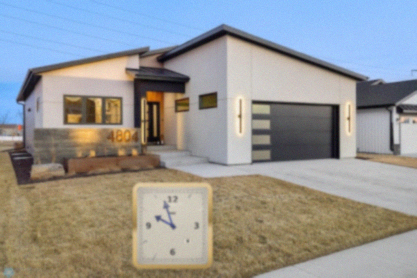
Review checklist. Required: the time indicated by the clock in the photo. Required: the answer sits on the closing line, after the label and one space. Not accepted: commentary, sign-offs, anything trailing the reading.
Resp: 9:57
